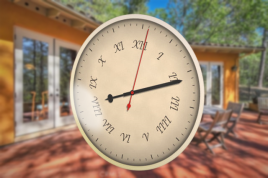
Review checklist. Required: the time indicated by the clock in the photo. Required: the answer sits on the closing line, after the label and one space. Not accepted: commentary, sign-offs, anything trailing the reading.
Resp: 8:11:01
